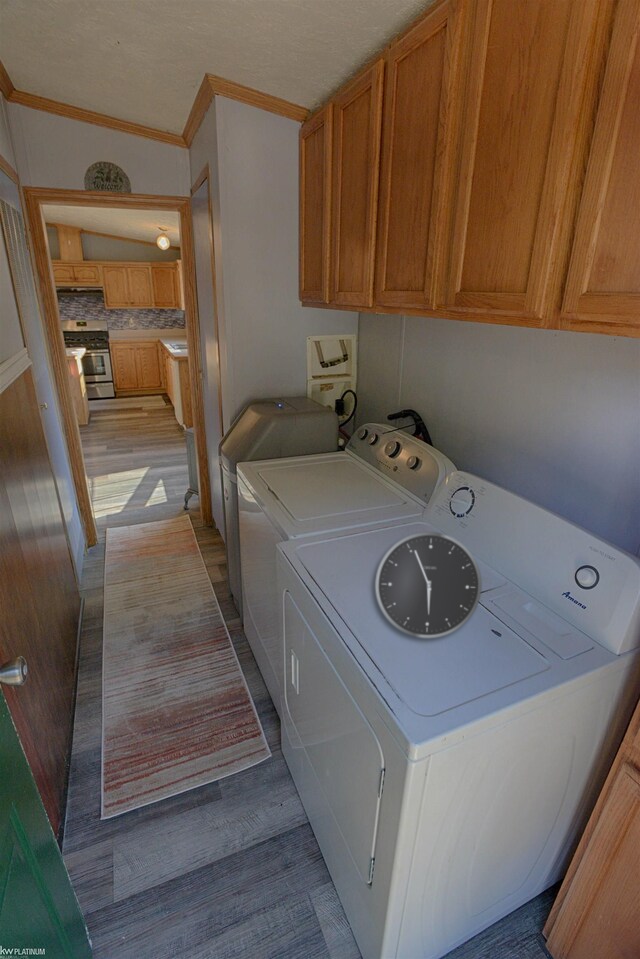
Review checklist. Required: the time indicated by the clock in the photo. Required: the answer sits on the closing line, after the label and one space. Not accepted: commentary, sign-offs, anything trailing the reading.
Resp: 5:56
